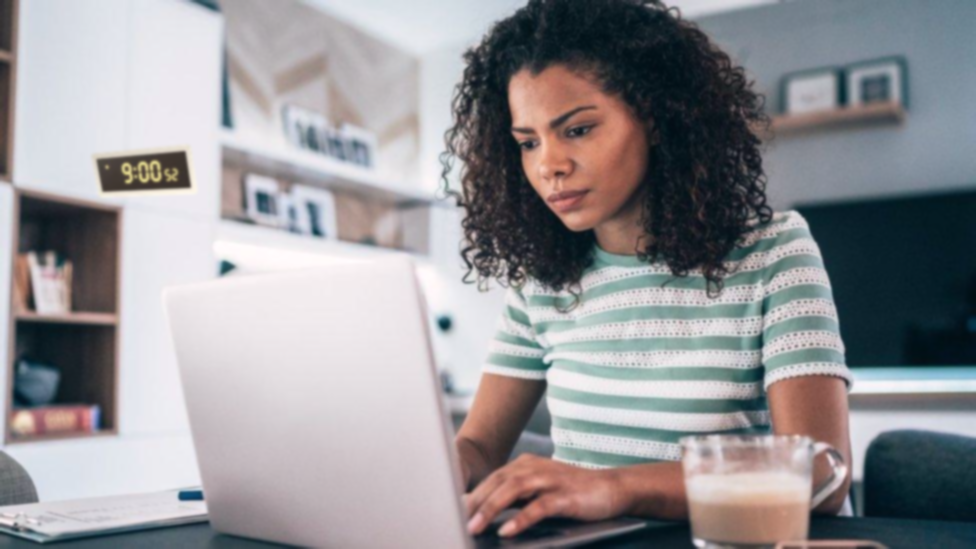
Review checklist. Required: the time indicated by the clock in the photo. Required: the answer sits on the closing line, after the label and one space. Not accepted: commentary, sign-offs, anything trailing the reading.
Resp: 9:00
